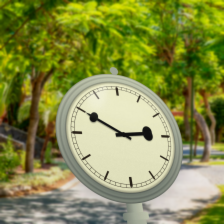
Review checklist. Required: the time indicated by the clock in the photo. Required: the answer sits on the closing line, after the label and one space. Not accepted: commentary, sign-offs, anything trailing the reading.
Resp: 2:50
